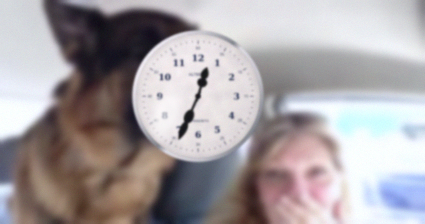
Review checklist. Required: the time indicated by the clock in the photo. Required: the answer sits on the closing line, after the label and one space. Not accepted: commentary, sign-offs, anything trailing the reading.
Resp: 12:34
